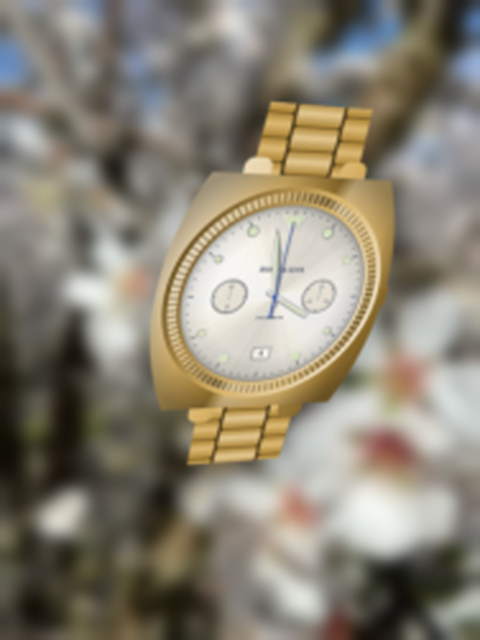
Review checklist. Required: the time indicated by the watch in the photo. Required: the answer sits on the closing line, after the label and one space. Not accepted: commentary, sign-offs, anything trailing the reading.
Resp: 3:58
